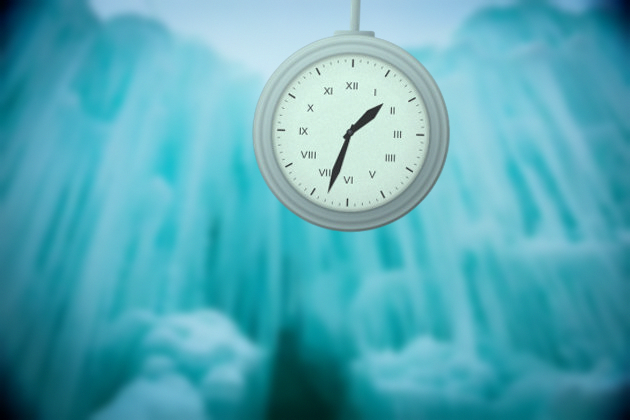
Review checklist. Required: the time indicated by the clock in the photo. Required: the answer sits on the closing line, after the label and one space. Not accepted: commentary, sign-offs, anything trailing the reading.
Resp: 1:33
